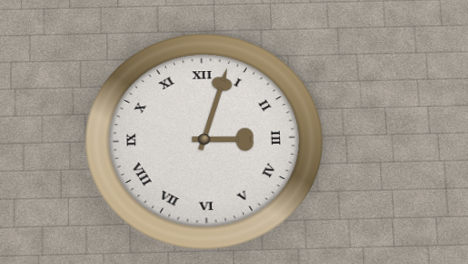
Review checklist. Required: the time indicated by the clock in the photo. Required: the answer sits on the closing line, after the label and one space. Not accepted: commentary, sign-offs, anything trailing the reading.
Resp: 3:03
